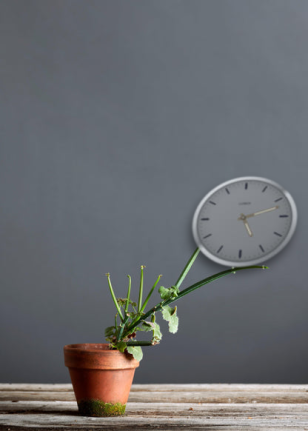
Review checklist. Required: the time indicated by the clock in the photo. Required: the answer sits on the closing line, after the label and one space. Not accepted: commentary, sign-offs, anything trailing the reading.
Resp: 5:12
